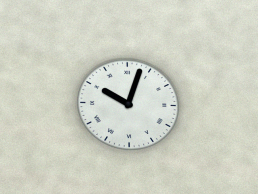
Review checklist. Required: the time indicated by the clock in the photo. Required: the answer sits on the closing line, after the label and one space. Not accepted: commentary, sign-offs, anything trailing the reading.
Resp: 10:03
